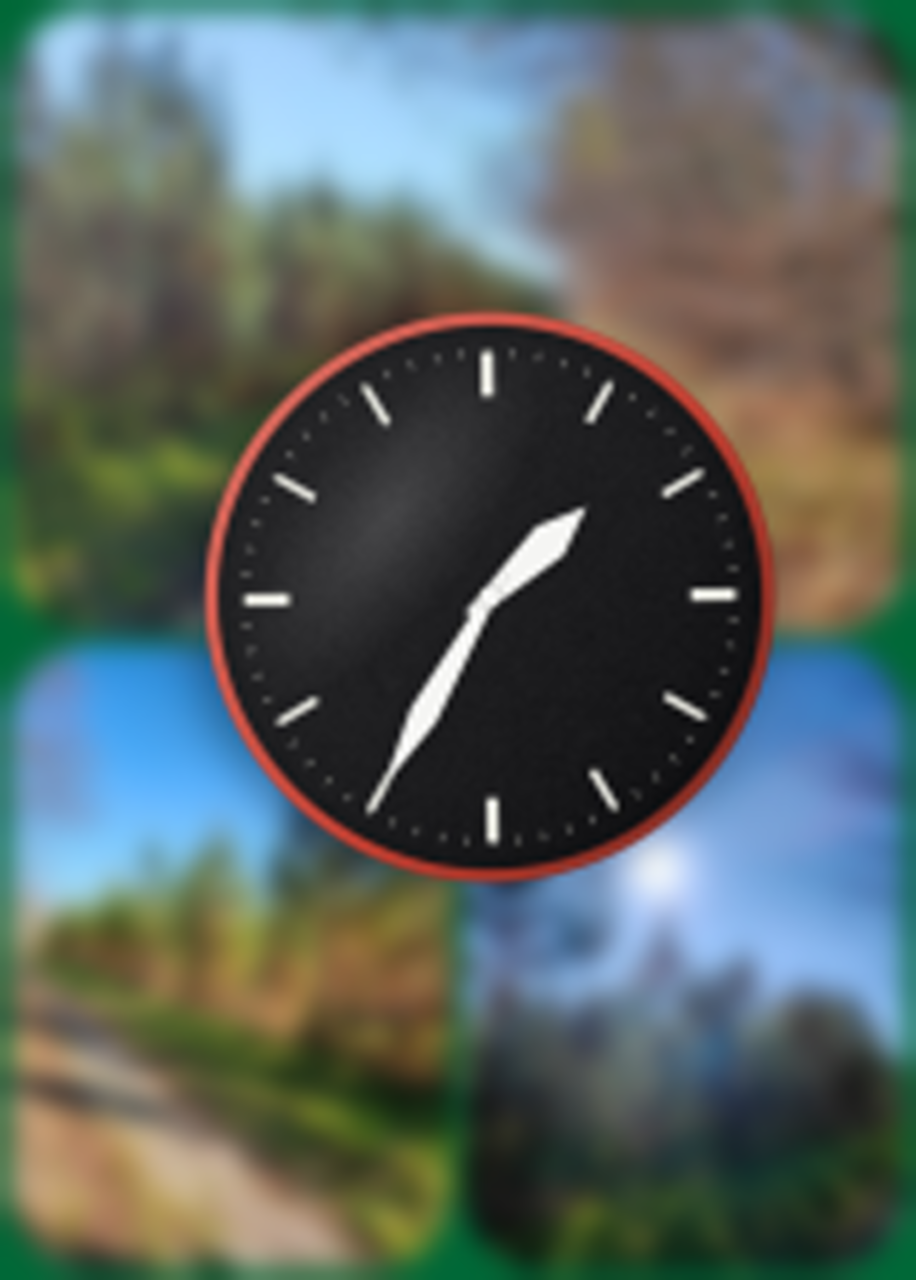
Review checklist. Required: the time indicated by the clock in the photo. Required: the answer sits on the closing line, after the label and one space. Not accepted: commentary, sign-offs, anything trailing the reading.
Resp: 1:35
